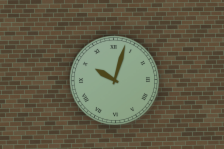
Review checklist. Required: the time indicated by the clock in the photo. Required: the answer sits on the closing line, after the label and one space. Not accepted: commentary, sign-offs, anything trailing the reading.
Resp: 10:03
